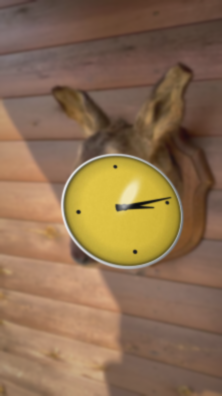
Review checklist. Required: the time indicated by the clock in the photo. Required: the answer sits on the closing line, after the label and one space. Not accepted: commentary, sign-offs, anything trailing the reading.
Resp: 3:14
